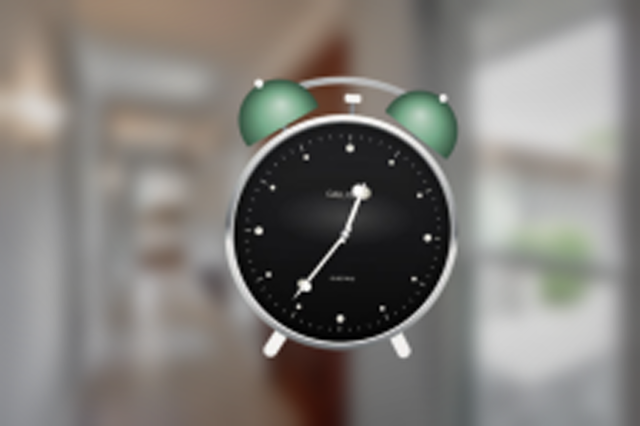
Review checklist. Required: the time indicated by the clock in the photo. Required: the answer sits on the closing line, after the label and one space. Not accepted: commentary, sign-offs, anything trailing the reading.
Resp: 12:36
